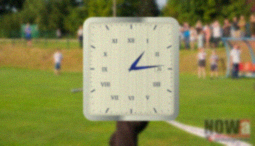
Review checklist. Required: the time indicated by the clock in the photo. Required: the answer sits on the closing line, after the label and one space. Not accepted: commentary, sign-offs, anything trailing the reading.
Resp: 1:14
